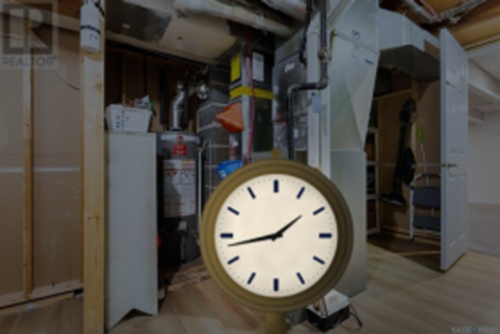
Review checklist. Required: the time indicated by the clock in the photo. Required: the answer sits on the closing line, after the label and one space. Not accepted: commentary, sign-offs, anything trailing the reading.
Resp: 1:43
